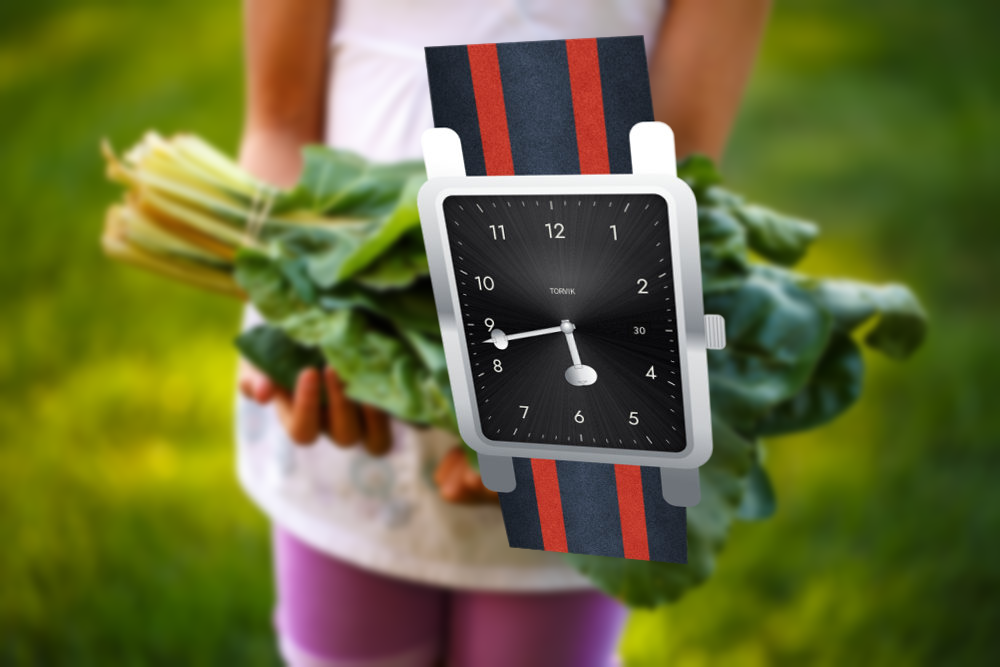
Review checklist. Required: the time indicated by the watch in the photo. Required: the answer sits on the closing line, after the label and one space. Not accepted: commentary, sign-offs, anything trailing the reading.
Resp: 5:43
